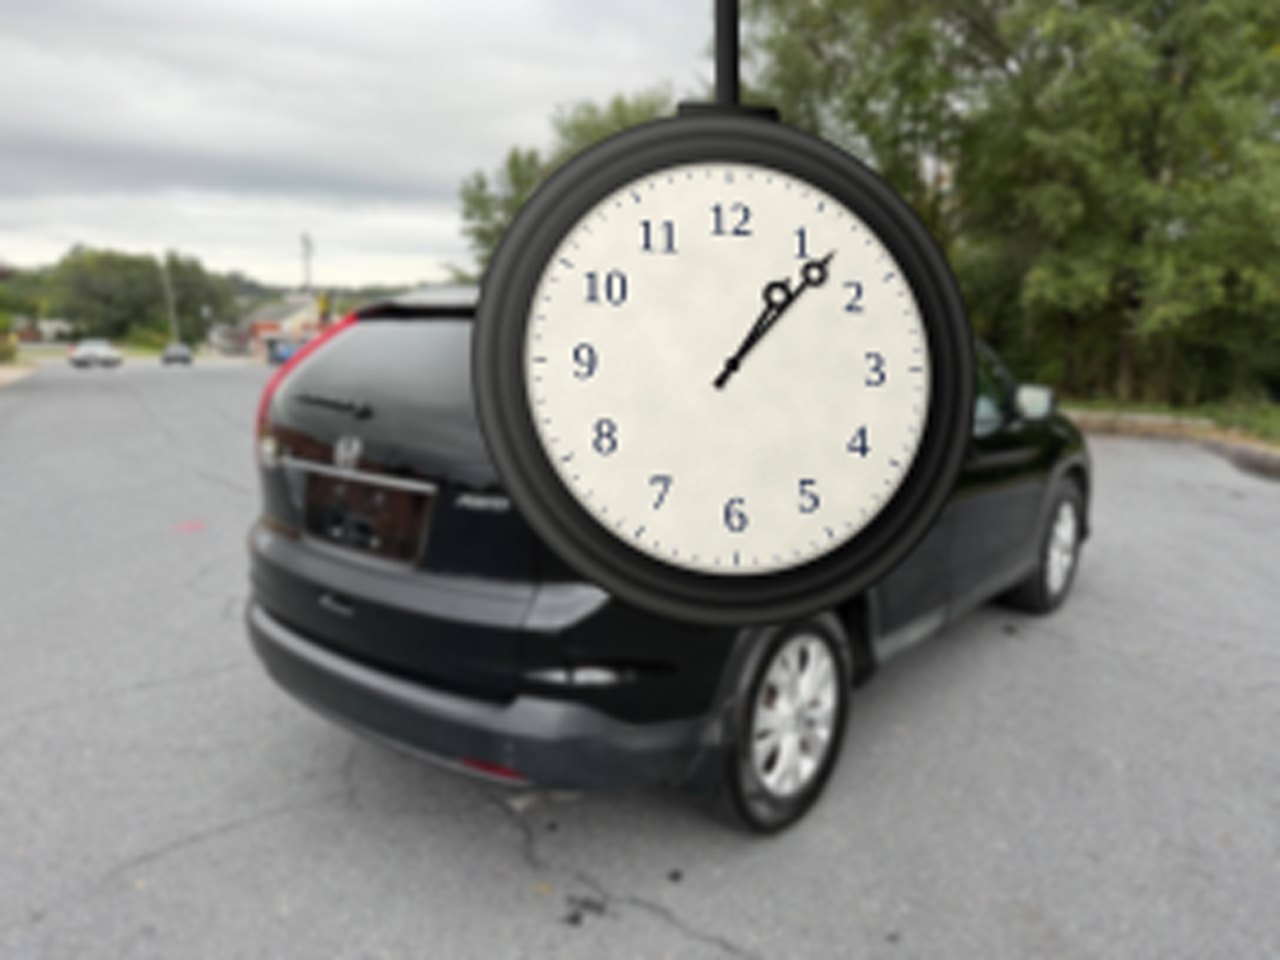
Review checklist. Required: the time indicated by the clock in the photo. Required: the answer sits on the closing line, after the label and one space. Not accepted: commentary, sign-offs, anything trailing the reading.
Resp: 1:07
